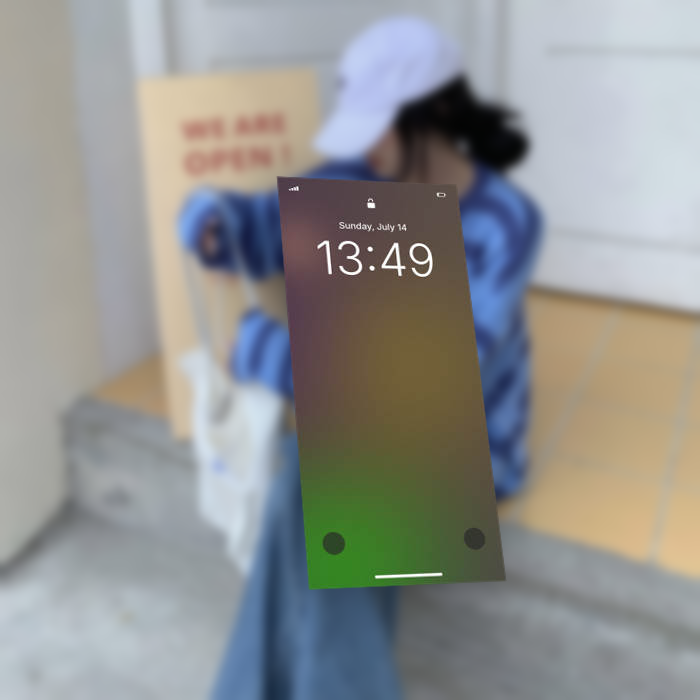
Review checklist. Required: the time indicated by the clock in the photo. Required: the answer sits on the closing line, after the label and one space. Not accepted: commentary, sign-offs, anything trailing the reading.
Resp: 13:49
